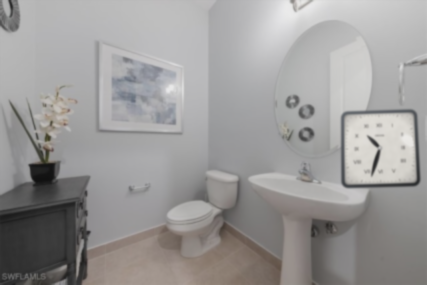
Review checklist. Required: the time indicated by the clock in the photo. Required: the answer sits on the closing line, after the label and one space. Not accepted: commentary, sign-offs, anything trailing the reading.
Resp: 10:33
